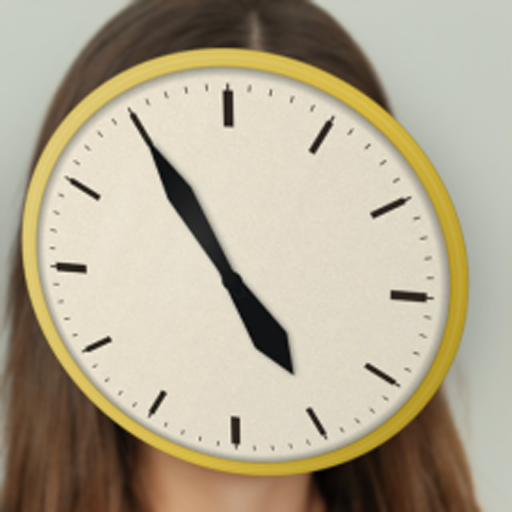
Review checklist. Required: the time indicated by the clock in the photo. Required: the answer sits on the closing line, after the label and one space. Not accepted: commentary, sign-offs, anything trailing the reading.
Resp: 4:55
